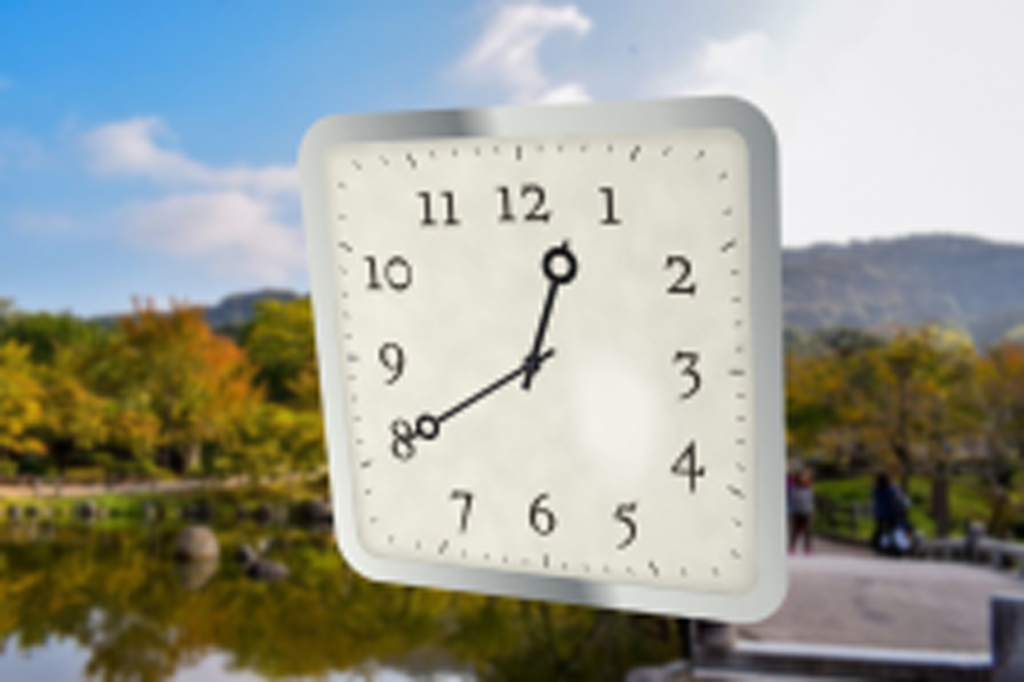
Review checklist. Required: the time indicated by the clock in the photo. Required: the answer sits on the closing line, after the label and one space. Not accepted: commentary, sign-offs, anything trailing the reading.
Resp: 12:40
